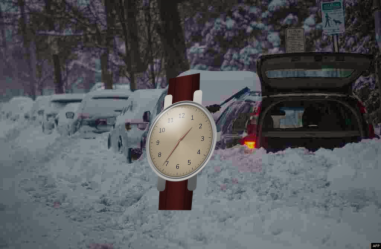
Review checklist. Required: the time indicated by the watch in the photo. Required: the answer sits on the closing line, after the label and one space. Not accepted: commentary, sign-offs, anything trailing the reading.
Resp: 1:36
